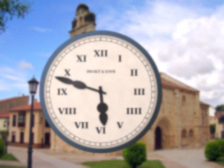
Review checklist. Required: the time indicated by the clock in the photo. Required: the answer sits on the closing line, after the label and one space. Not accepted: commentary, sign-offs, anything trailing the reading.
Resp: 5:48
